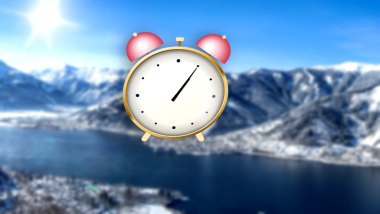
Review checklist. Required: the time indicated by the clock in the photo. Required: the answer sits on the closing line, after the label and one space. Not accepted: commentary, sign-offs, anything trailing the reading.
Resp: 1:05
